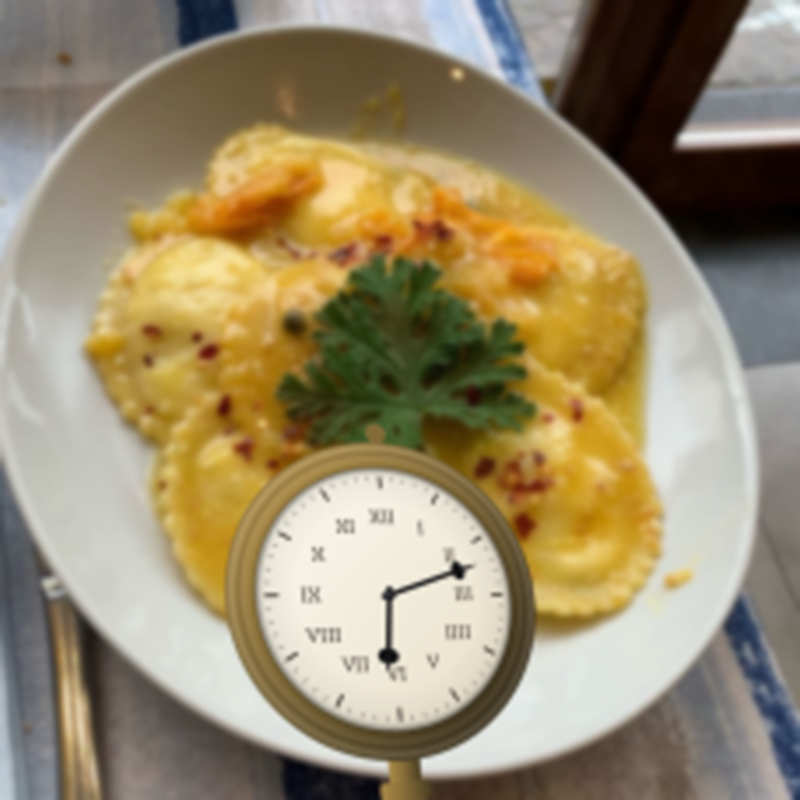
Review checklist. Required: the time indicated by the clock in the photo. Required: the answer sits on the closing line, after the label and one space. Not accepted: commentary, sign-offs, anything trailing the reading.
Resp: 6:12
